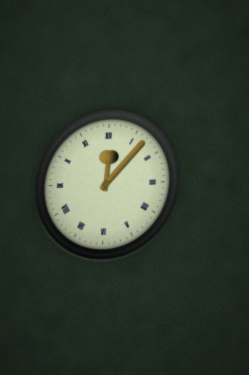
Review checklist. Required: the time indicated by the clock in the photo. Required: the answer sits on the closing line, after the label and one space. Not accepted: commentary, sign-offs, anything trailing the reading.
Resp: 12:07
